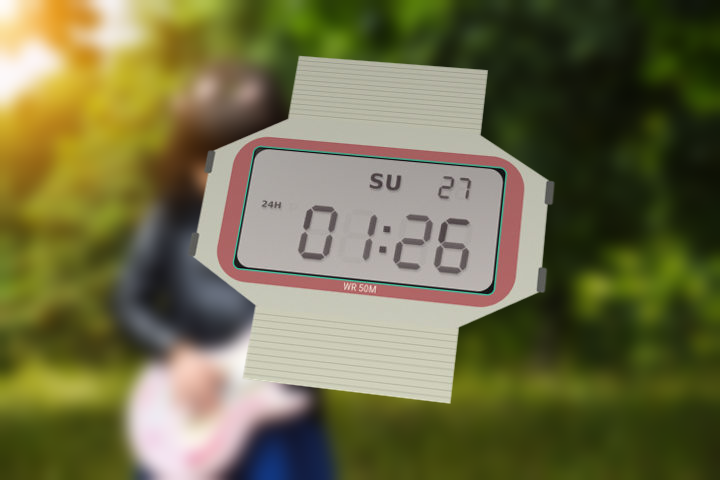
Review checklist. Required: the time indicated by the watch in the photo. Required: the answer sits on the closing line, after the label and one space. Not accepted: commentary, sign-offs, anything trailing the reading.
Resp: 1:26
